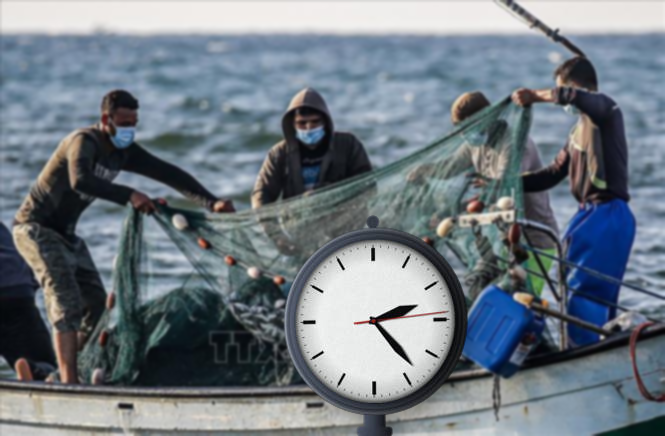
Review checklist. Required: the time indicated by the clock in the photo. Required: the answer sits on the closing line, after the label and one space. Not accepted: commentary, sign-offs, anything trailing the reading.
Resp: 2:23:14
